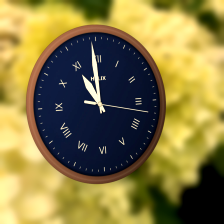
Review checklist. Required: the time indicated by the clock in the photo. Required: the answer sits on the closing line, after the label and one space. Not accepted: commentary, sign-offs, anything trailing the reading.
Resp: 10:59:17
